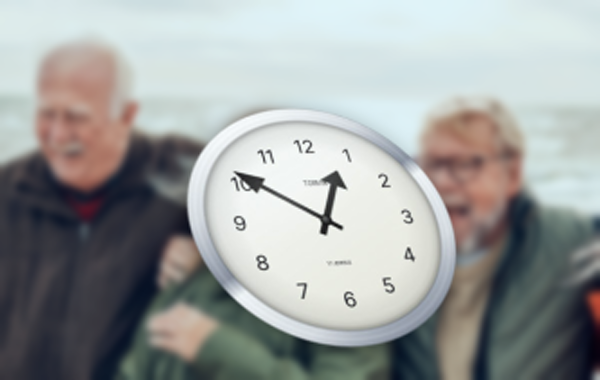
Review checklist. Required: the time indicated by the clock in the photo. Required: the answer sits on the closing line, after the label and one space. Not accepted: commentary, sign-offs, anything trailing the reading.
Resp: 12:51
